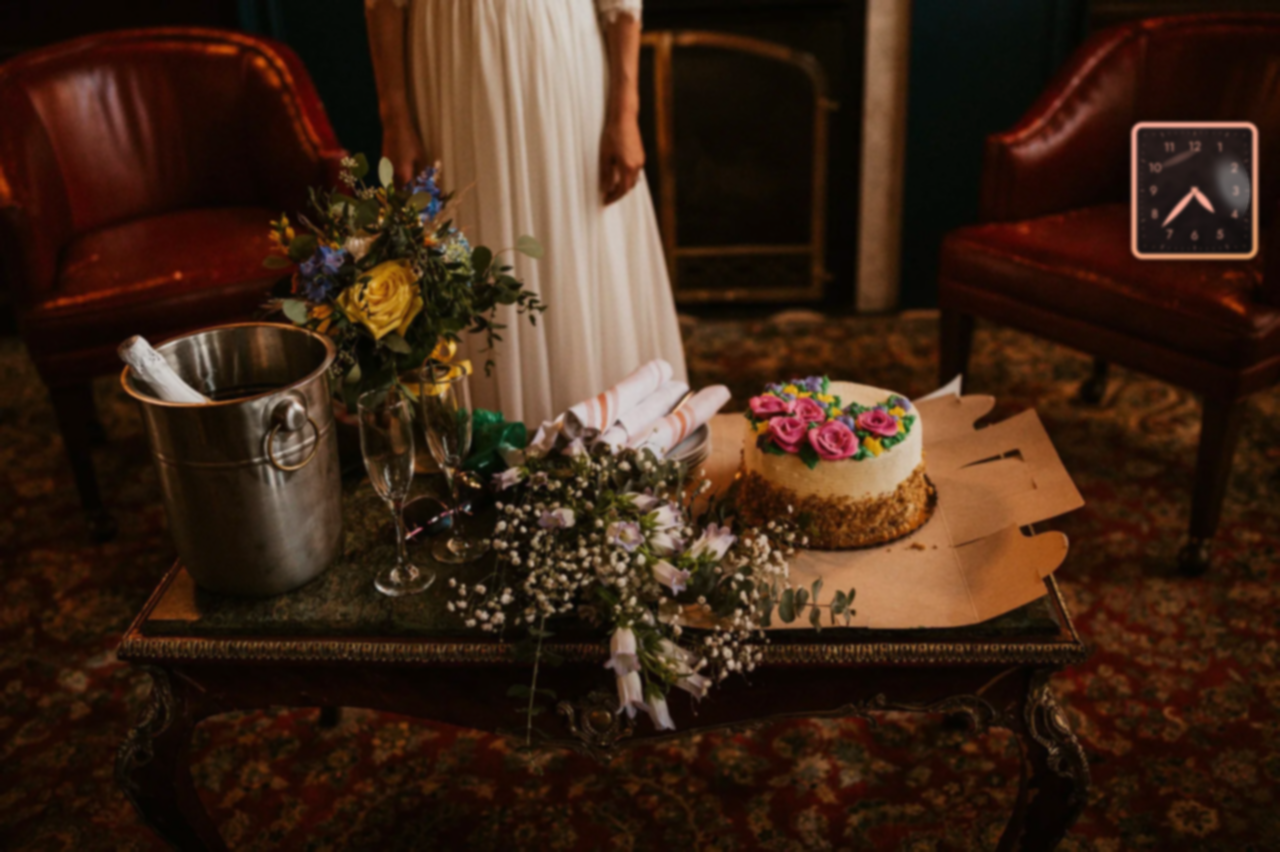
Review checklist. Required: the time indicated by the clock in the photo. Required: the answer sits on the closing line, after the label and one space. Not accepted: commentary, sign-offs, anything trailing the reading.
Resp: 4:37
